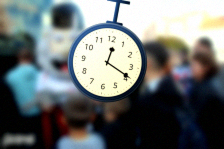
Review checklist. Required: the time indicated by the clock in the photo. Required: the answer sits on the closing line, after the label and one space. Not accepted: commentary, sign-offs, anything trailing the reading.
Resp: 12:19
